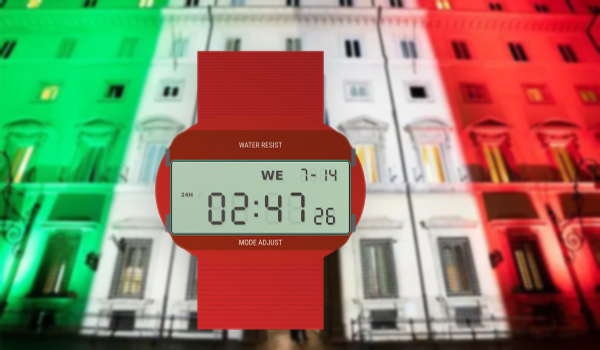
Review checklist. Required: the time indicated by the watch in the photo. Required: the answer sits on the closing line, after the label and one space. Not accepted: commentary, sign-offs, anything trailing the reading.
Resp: 2:47:26
